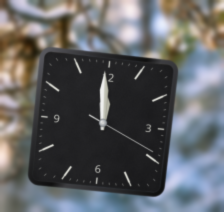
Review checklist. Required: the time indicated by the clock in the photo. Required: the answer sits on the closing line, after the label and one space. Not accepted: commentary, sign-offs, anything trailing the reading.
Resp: 11:59:19
